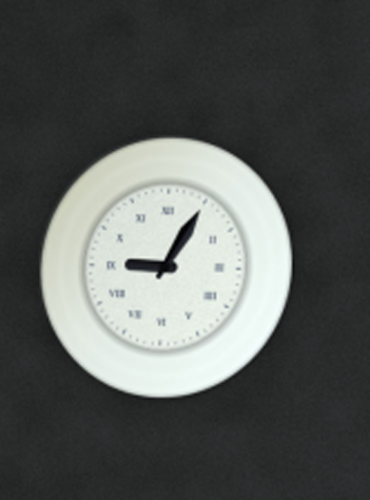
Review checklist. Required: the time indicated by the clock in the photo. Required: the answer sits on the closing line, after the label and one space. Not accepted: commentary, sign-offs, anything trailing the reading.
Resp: 9:05
